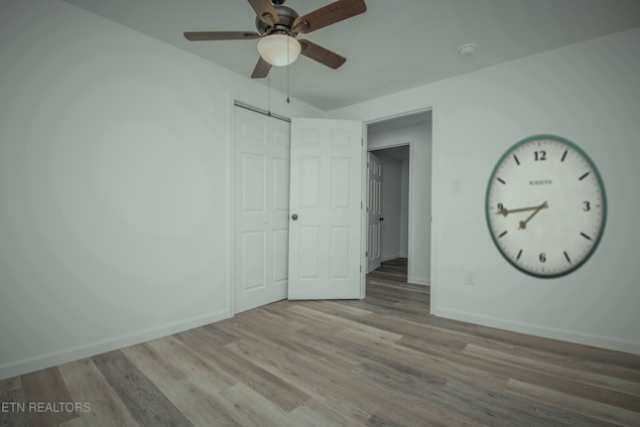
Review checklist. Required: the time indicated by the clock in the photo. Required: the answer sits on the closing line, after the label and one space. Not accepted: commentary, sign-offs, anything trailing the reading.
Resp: 7:44
